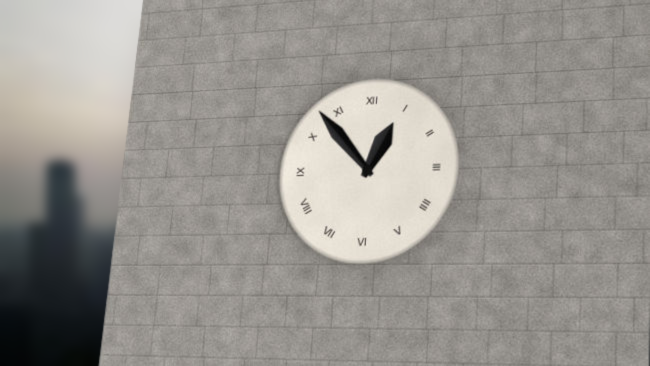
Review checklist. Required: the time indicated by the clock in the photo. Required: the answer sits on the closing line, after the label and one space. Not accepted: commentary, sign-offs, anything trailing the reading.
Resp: 12:53
